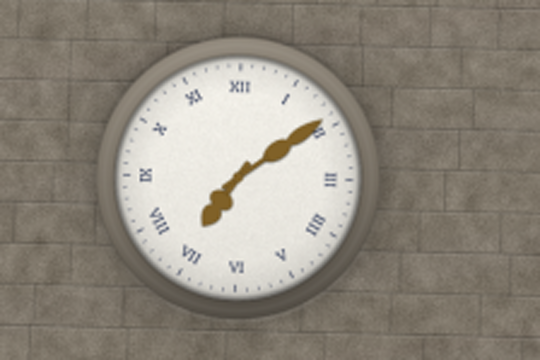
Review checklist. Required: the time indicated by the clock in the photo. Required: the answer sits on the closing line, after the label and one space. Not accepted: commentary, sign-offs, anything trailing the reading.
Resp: 7:09
